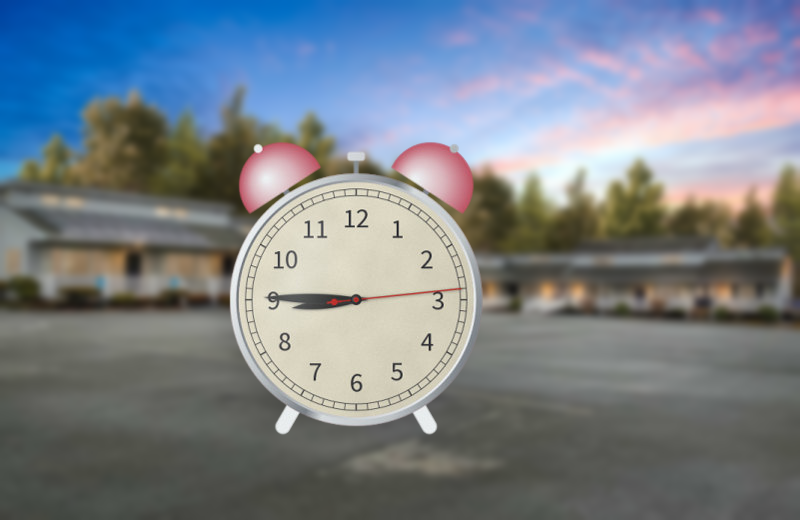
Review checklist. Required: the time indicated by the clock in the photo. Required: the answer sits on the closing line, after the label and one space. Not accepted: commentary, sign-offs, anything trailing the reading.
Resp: 8:45:14
